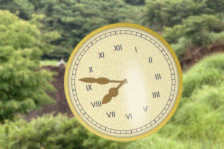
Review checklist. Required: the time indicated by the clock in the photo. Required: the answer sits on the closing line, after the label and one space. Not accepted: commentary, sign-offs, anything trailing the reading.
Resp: 7:47
